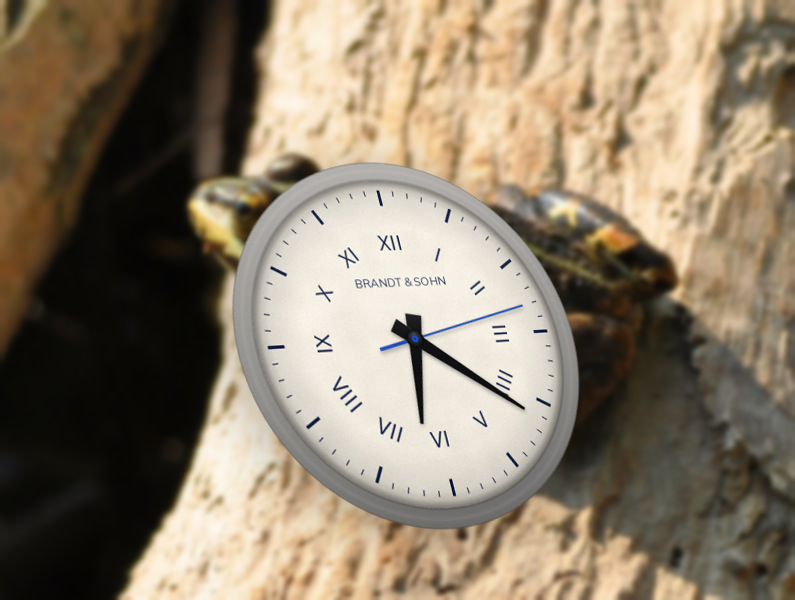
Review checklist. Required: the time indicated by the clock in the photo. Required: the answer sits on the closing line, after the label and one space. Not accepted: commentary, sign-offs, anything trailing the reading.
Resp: 6:21:13
